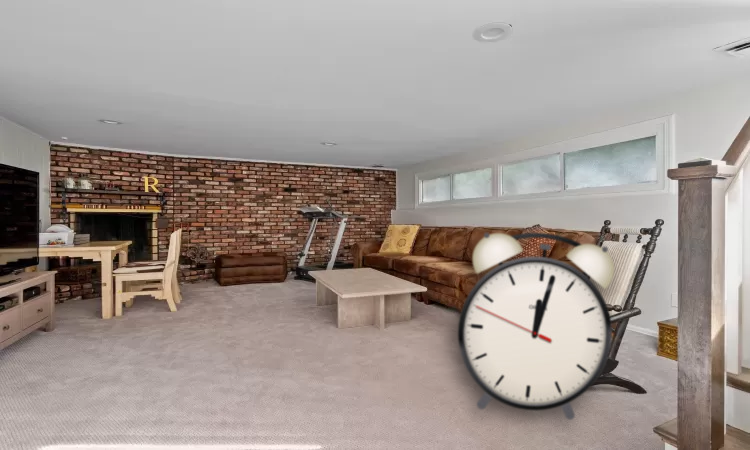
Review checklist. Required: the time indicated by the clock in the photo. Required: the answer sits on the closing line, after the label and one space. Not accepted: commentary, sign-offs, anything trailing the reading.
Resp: 12:01:48
